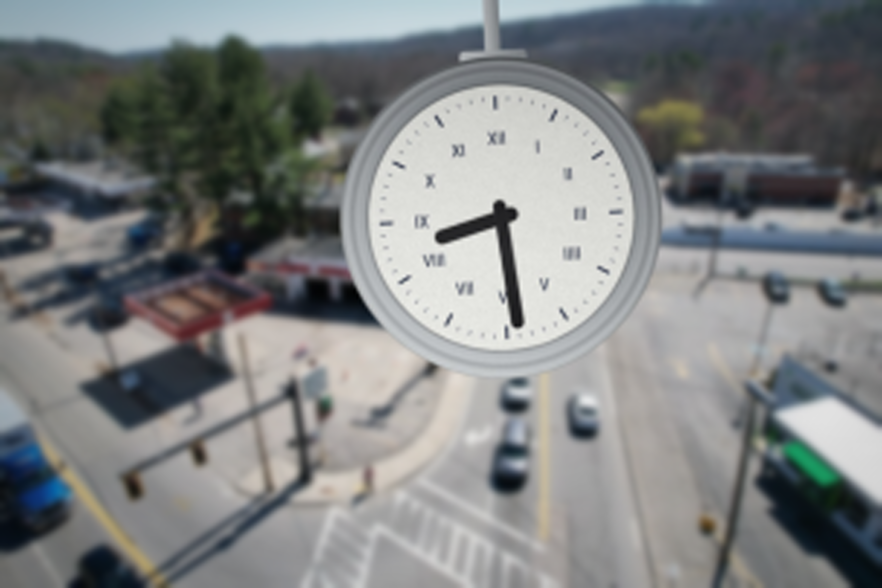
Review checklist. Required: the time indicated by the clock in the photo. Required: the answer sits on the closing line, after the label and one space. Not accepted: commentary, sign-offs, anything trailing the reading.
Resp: 8:29
